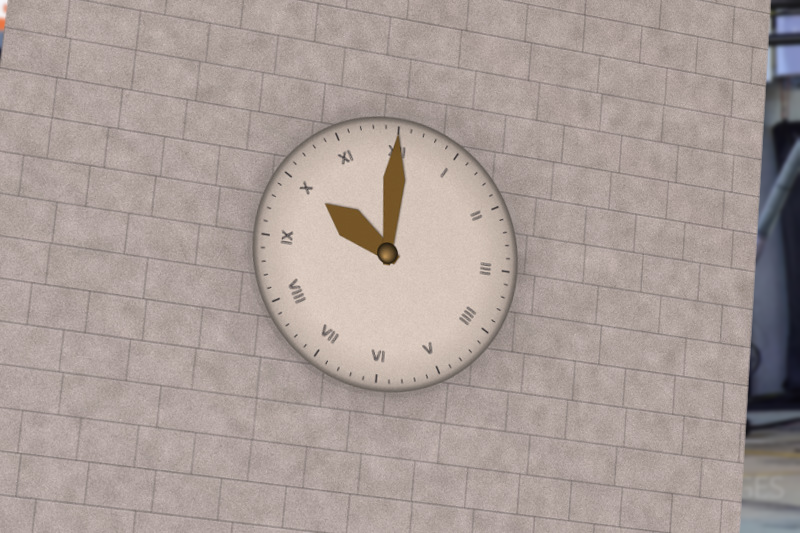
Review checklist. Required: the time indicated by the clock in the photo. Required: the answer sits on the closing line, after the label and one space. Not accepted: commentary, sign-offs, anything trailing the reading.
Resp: 10:00
